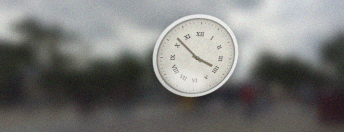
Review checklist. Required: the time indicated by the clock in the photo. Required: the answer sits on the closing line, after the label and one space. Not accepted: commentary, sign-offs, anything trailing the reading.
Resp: 3:52
